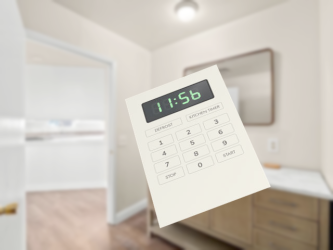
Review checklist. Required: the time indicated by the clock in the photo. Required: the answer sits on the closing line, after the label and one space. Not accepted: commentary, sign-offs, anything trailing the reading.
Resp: 11:56
